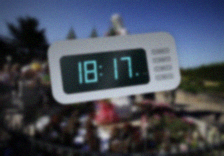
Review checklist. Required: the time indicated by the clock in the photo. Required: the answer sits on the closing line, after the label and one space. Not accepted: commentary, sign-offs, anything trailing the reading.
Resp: 18:17
